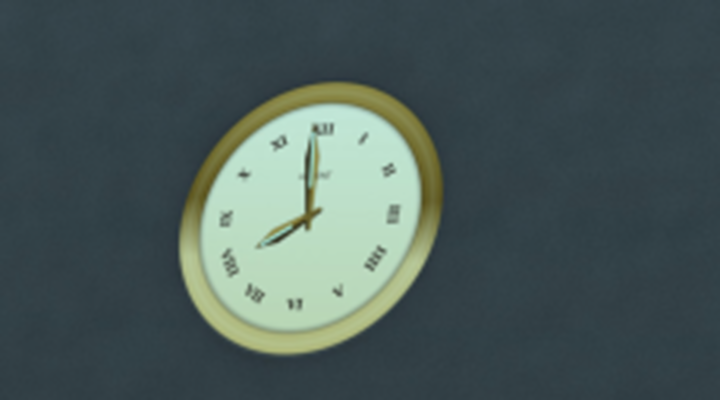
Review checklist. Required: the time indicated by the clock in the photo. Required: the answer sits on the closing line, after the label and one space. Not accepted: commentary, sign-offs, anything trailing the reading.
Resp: 7:59
